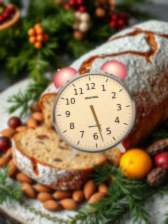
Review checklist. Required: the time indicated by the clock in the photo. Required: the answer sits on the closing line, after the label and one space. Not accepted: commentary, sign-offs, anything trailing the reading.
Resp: 5:28
